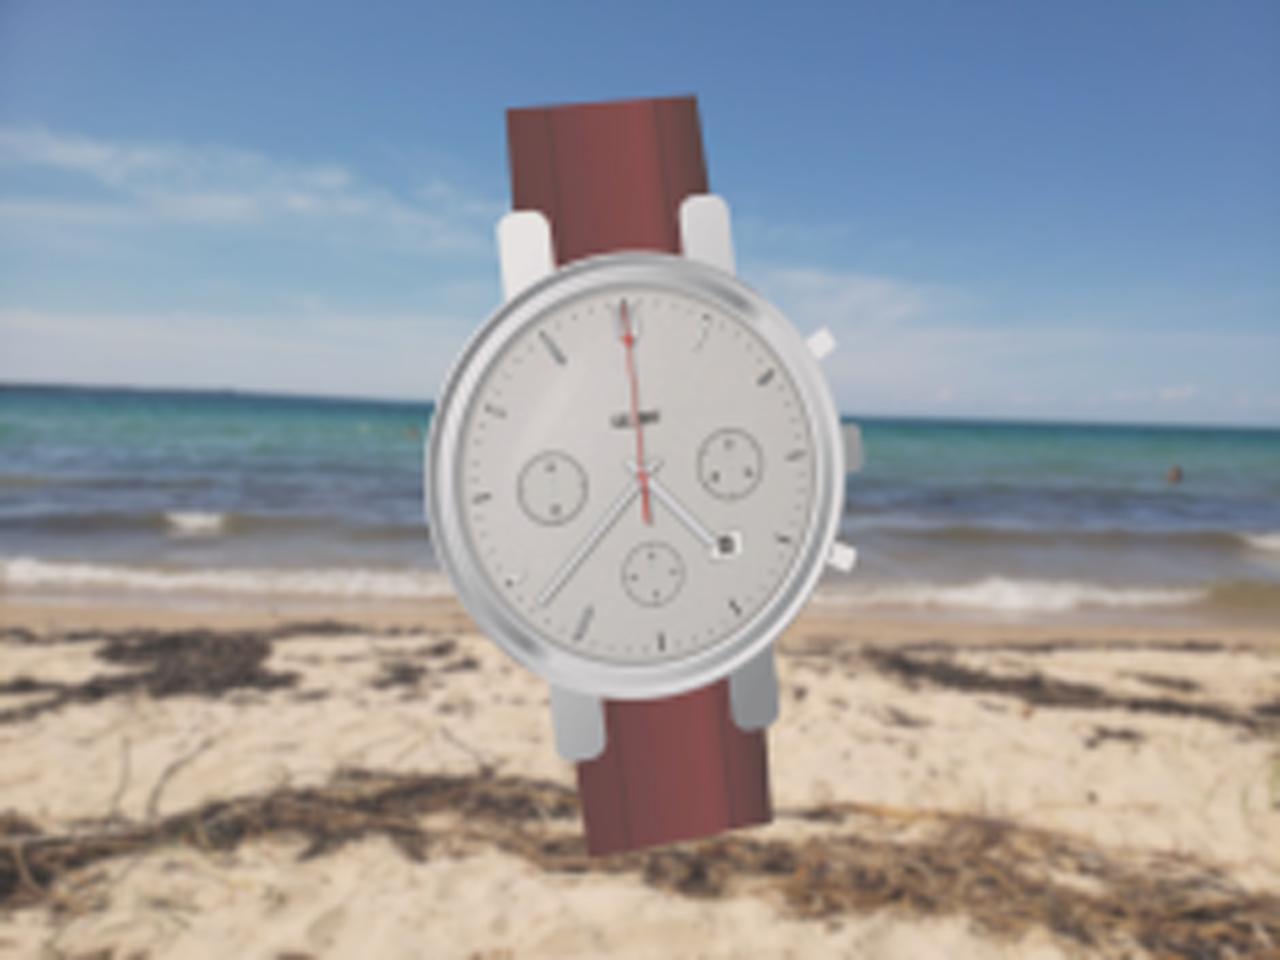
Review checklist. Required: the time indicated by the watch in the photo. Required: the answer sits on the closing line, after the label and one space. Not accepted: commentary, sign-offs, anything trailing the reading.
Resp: 4:38
